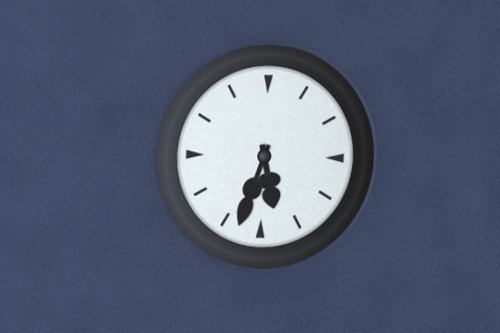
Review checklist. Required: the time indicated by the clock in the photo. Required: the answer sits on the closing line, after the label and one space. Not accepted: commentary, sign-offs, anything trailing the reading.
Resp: 5:33
